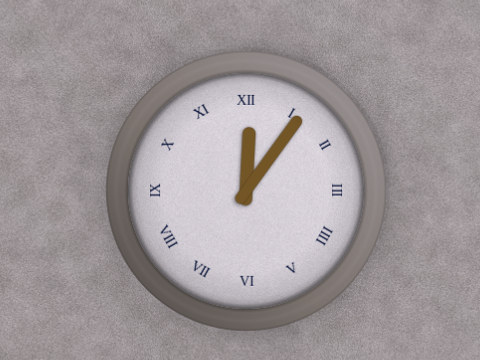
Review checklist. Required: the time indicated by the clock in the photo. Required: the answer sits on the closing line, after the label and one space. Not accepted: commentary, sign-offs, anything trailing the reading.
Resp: 12:06
